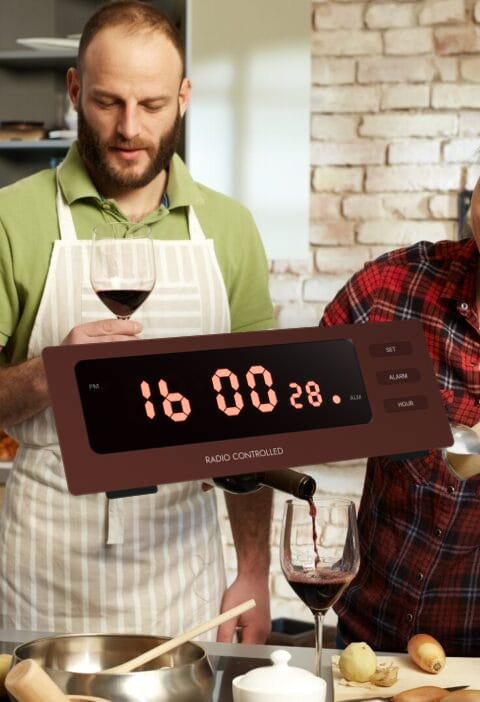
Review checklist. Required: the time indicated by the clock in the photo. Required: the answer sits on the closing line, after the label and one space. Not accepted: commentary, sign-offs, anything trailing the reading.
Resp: 16:00:28
